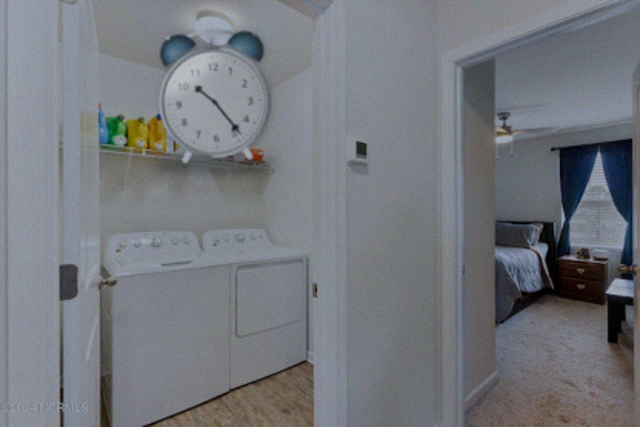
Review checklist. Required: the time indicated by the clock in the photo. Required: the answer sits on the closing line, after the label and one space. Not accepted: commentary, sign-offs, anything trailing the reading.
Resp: 10:24
